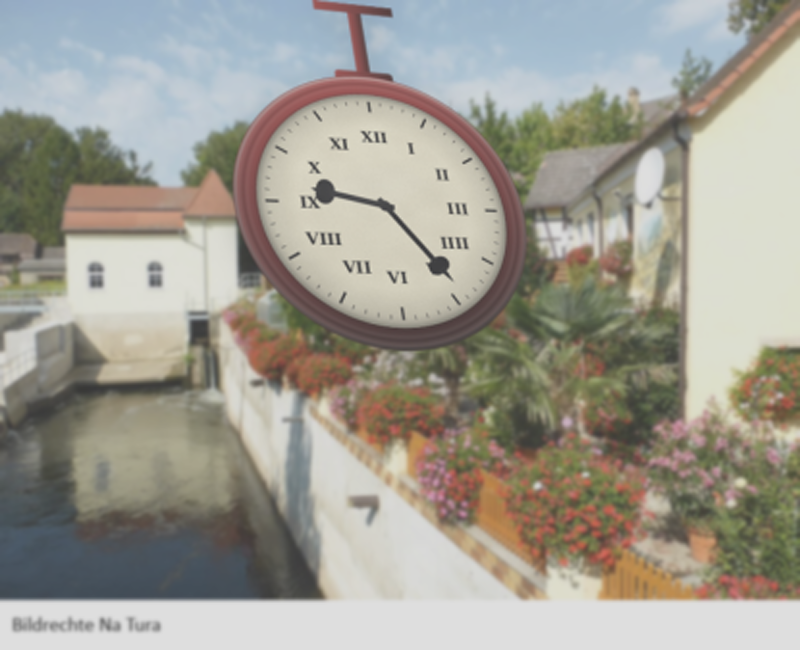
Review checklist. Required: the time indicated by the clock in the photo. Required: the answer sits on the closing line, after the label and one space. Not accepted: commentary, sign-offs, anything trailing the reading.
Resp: 9:24
